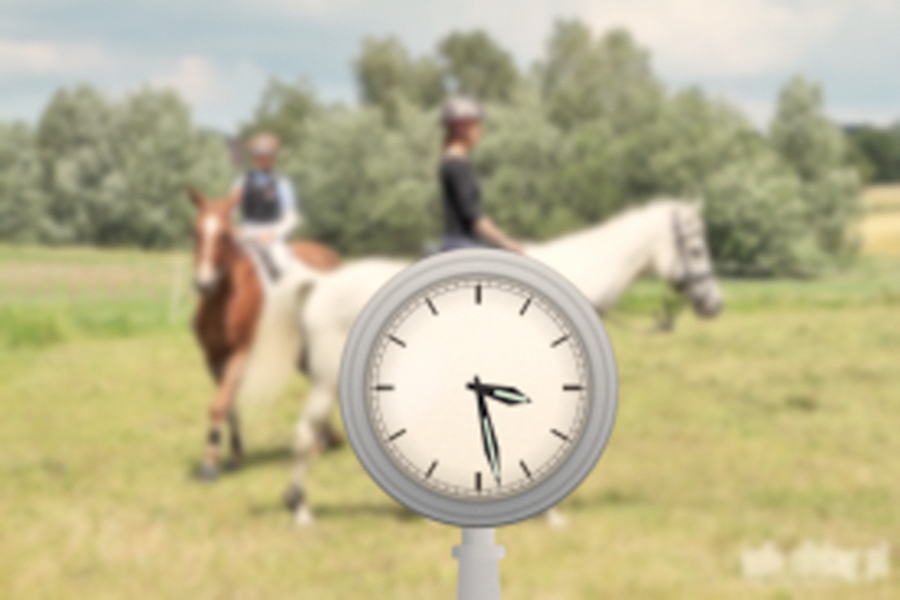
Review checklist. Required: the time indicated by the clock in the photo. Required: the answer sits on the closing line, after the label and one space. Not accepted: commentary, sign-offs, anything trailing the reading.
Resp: 3:28
